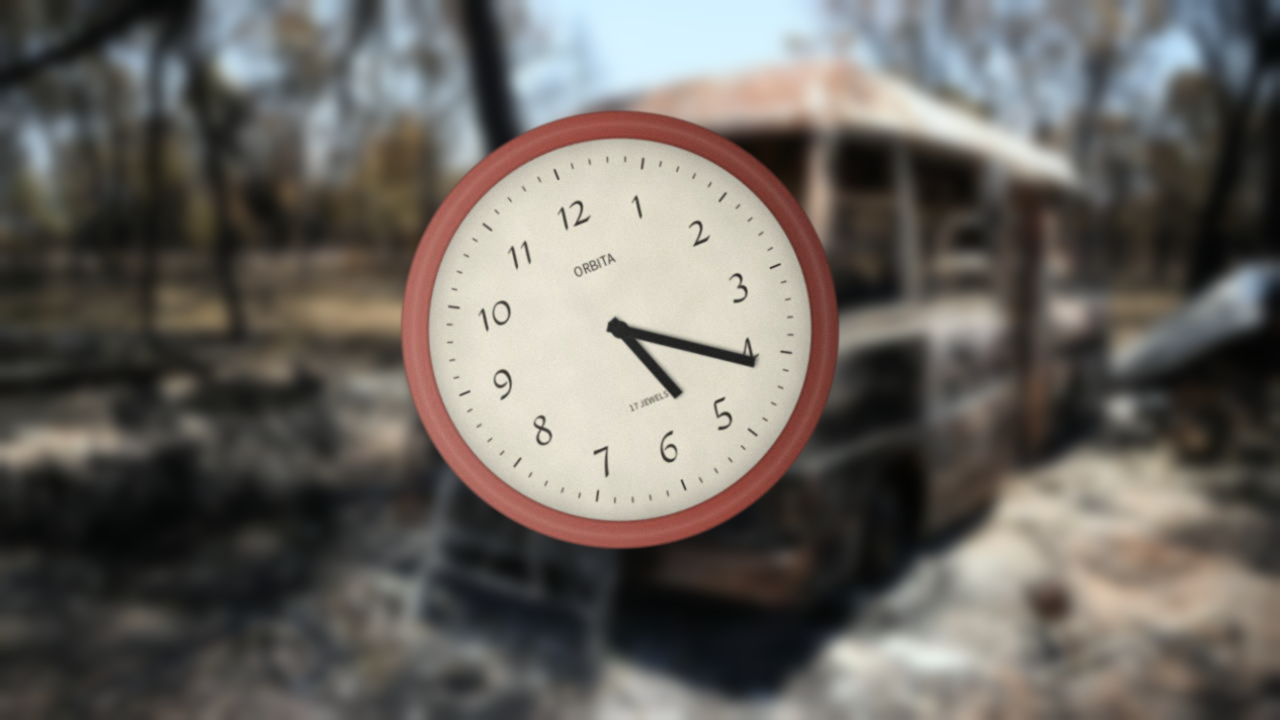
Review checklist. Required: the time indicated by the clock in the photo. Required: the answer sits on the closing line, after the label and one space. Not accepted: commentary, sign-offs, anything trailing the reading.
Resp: 5:21
